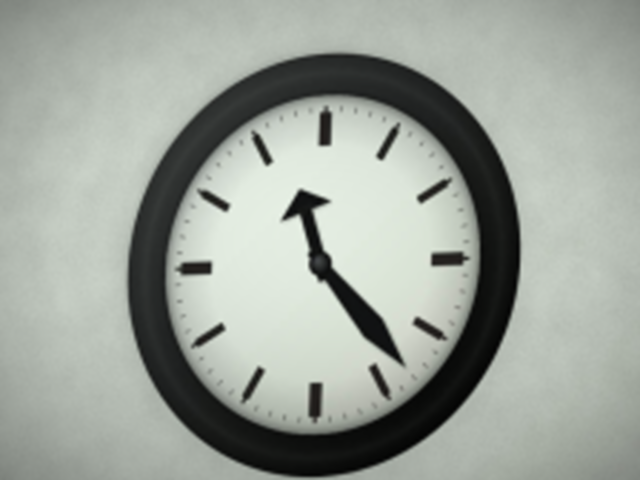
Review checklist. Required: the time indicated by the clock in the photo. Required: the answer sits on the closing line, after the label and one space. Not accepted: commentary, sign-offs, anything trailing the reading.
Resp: 11:23
